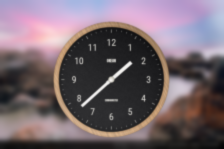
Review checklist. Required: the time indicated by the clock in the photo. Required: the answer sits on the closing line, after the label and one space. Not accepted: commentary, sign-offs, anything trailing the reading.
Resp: 1:38
